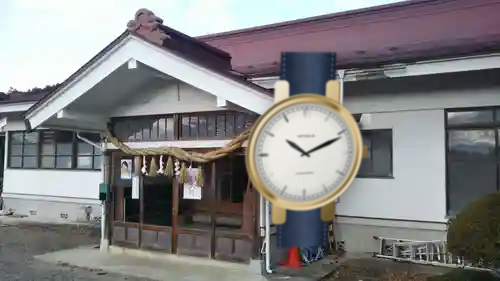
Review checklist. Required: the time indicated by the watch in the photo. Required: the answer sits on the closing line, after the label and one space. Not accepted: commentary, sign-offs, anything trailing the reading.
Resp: 10:11
